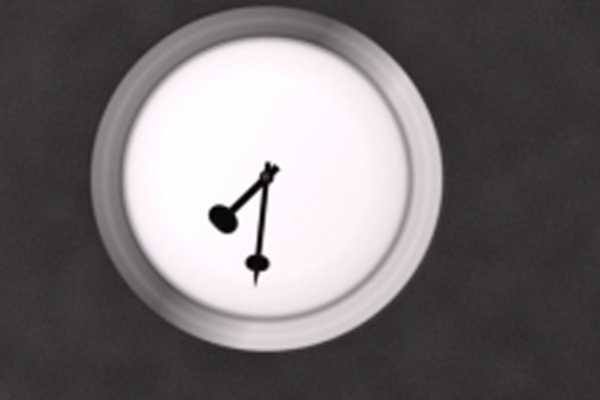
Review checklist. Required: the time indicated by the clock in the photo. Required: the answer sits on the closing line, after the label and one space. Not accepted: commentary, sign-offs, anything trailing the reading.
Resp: 7:31
